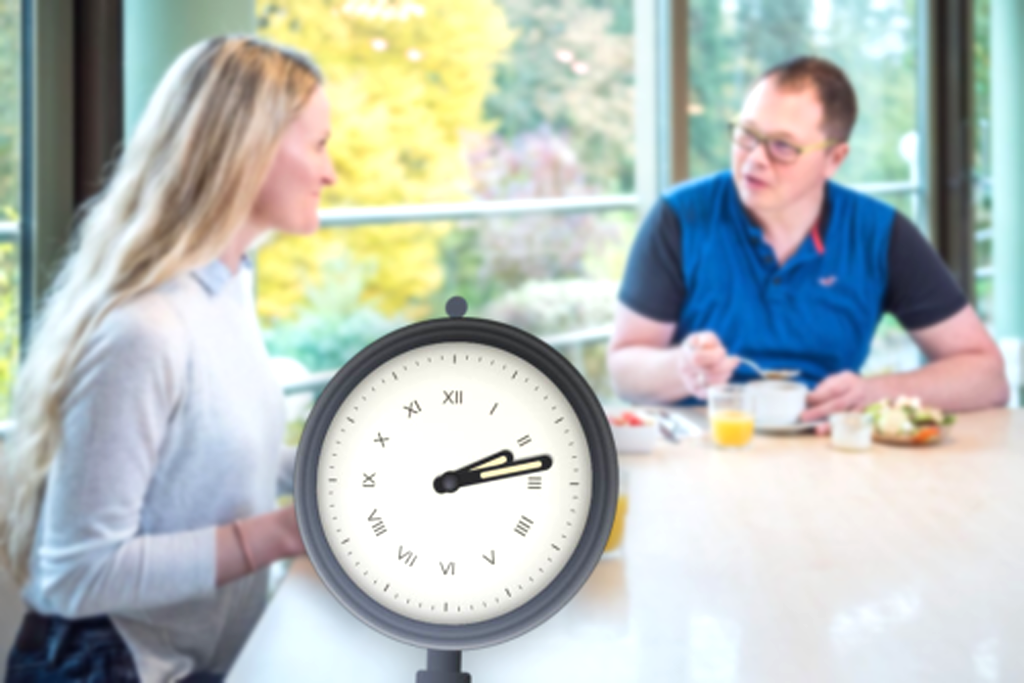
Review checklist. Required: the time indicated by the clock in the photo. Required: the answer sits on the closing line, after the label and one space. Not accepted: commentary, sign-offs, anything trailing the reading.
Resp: 2:13
